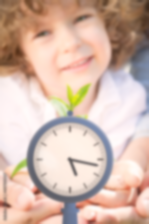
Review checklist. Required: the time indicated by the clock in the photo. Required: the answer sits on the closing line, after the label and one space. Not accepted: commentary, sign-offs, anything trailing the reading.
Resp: 5:17
